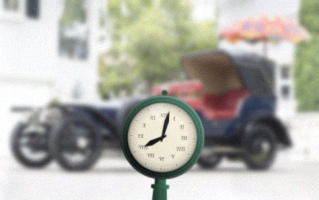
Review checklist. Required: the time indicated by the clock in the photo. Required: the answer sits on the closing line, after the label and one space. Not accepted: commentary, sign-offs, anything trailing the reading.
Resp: 8:02
